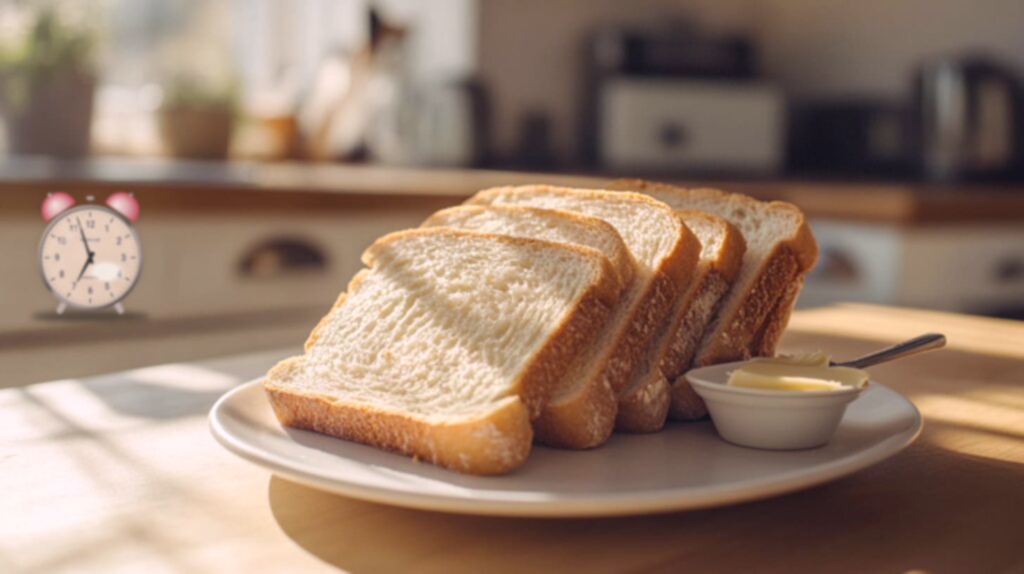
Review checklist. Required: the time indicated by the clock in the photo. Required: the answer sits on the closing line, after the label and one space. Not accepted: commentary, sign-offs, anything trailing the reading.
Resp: 6:57
